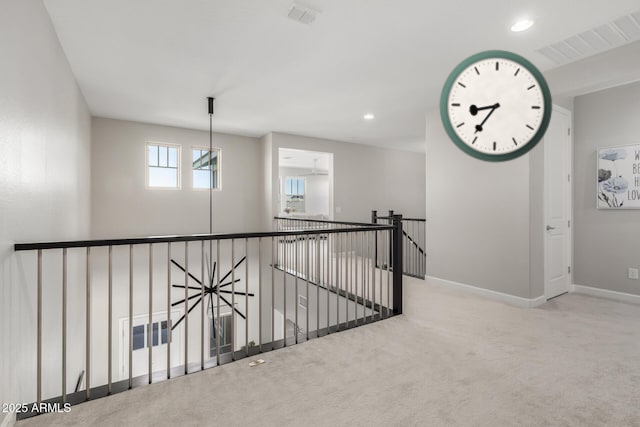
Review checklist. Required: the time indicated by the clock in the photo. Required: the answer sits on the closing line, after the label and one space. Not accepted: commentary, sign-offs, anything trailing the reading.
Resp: 8:36
